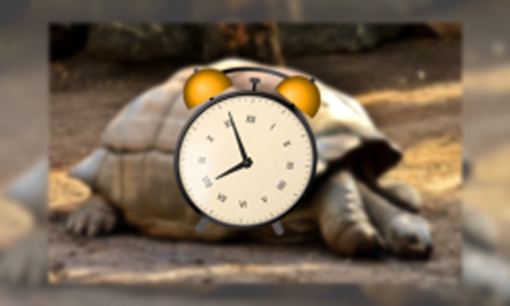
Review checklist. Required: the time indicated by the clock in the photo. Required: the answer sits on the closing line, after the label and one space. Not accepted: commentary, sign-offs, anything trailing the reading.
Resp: 7:56
